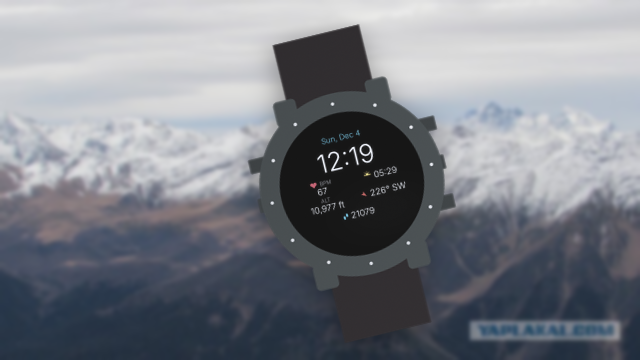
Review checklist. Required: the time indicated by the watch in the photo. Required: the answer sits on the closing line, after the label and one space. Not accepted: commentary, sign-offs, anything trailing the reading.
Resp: 12:19
